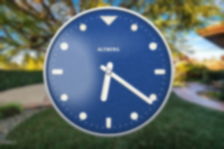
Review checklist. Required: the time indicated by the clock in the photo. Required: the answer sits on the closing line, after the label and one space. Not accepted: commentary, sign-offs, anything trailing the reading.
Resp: 6:21
